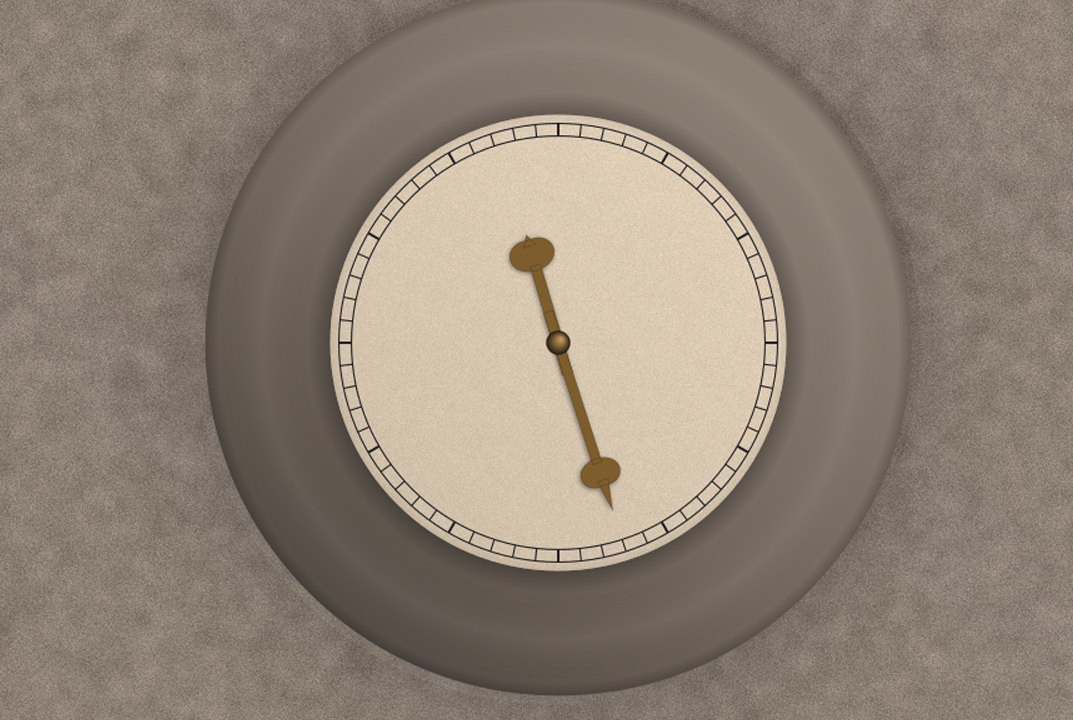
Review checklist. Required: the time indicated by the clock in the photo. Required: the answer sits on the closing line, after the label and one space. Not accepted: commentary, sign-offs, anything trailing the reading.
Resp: 11:27
